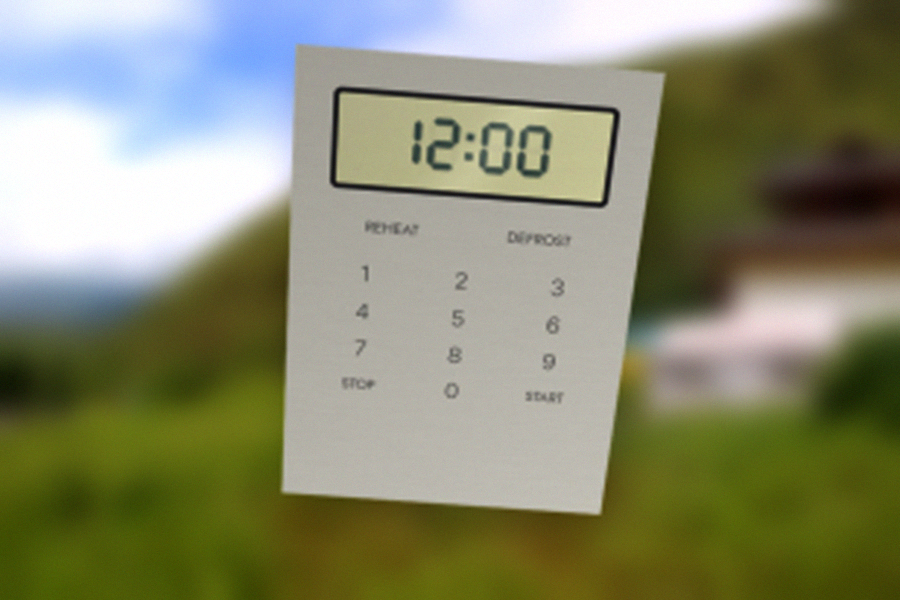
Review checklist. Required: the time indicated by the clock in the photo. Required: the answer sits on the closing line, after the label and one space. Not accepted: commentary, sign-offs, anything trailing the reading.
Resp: 12:00
